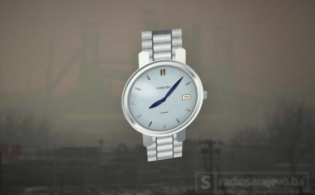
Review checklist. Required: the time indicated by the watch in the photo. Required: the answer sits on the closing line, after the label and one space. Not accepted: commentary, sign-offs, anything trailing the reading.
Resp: 8:07
